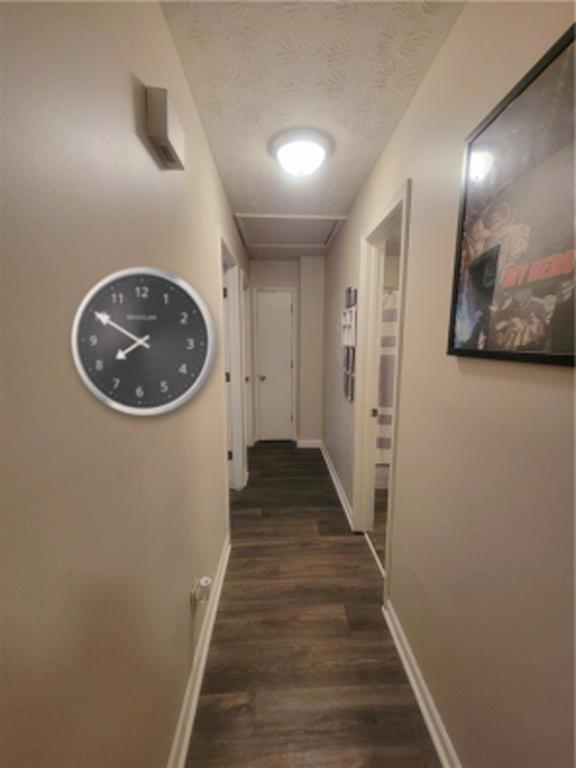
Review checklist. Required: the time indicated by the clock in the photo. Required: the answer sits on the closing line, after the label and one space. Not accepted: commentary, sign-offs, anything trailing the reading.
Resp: 7:50
